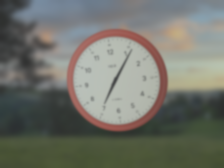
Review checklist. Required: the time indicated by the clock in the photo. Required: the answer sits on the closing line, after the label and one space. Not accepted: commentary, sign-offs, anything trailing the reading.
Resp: 7:06
